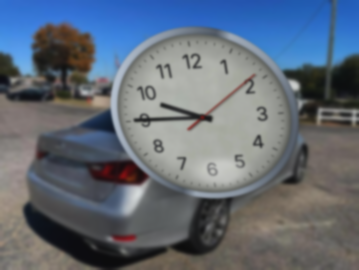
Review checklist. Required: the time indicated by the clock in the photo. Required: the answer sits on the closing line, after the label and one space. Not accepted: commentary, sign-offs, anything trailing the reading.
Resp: 9:45:09
